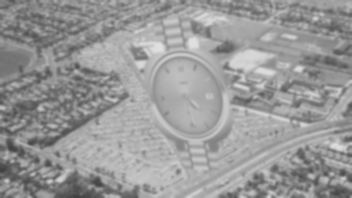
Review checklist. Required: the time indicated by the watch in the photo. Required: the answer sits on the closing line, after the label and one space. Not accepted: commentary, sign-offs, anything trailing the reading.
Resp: 4:29
